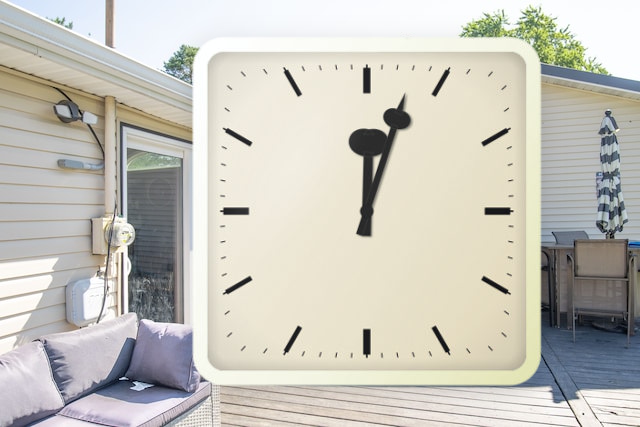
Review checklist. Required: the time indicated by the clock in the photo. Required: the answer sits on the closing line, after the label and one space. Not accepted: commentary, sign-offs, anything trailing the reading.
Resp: 12:03
